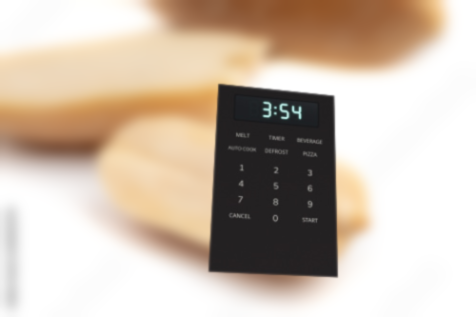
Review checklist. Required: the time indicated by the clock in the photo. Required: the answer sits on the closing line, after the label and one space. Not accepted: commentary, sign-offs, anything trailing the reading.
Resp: 3:54
